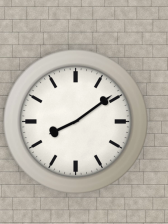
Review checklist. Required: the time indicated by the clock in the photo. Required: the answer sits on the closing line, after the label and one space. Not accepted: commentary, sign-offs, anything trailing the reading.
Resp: 8:09
